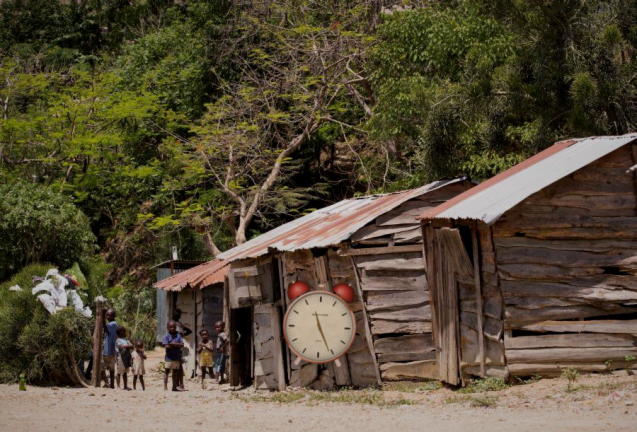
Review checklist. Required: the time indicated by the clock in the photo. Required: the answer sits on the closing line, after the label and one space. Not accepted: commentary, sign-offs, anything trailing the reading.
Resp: 11:26
